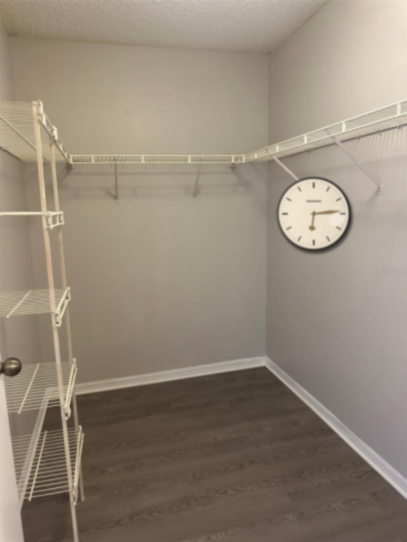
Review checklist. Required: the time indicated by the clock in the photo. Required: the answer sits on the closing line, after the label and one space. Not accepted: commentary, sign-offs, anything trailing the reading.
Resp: 6:14
